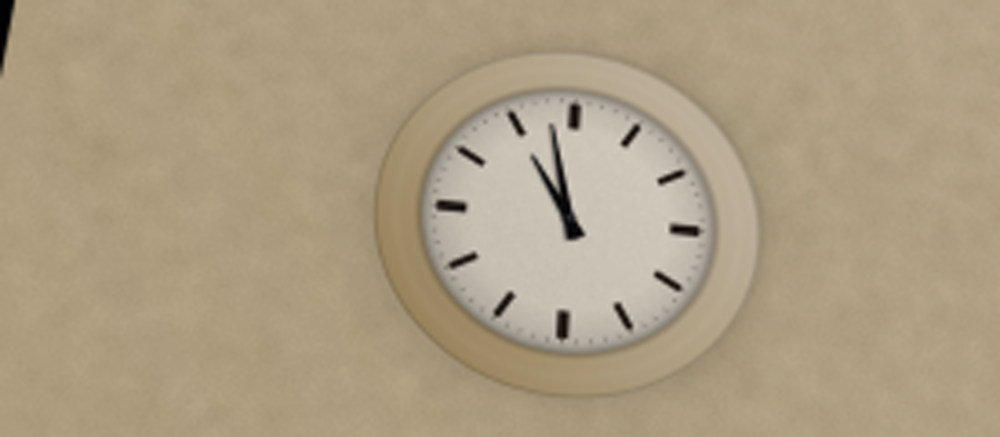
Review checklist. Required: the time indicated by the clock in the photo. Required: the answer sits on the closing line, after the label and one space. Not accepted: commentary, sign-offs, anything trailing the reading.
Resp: 10:58
